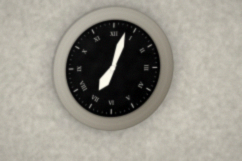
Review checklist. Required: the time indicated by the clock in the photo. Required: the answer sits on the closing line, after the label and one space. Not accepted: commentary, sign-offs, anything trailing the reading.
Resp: 7:03
